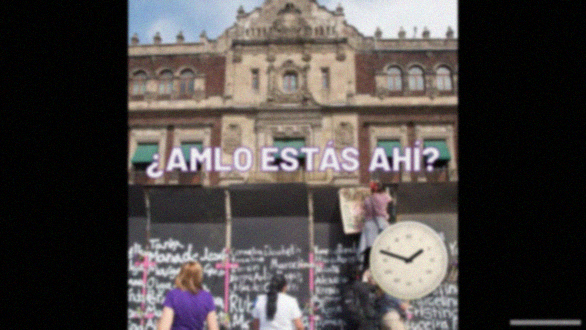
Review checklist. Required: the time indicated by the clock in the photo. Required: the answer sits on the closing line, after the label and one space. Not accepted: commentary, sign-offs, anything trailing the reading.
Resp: 1:48
